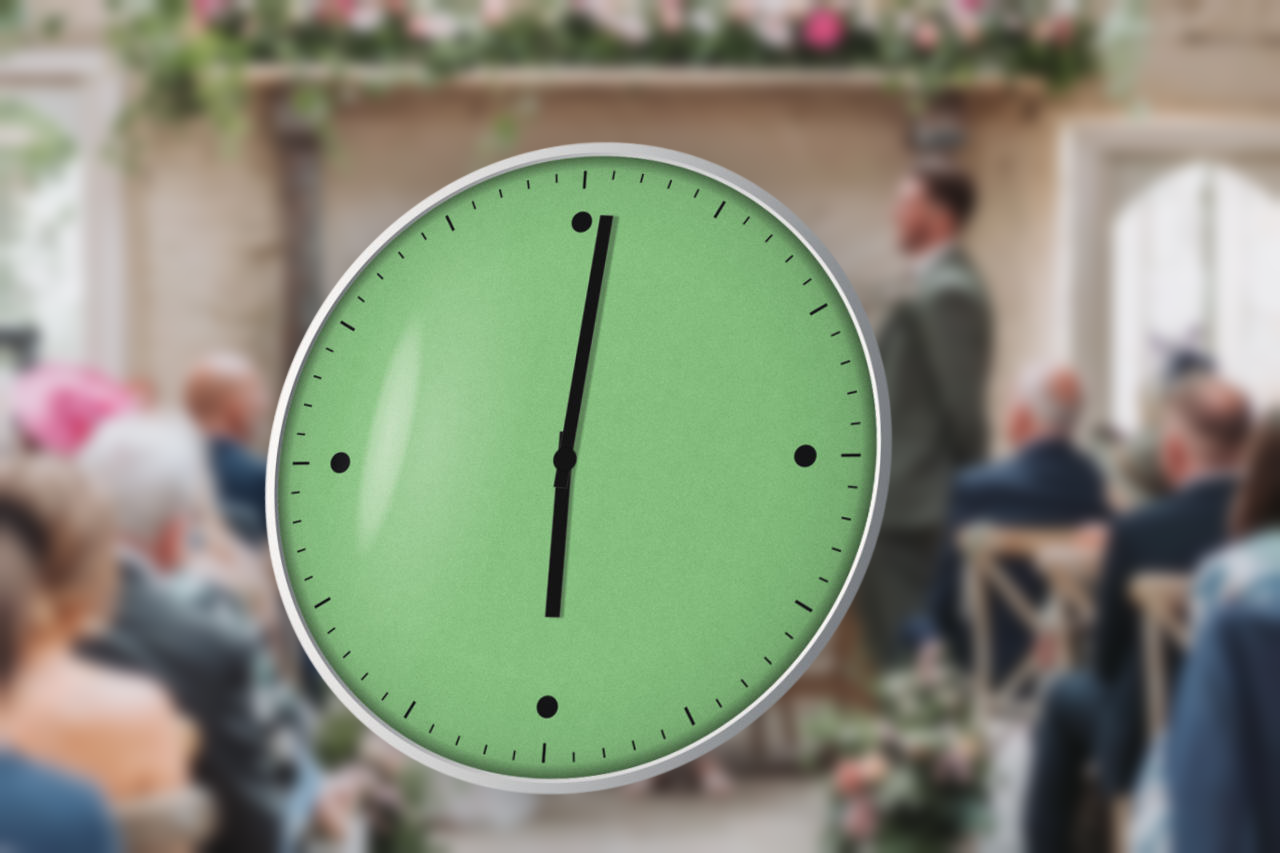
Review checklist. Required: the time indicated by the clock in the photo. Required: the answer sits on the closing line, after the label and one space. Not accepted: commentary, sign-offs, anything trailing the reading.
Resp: 6:01
